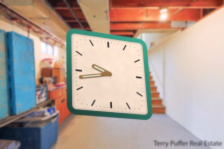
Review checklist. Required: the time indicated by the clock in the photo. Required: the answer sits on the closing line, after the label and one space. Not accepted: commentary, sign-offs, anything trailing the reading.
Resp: 9:43
